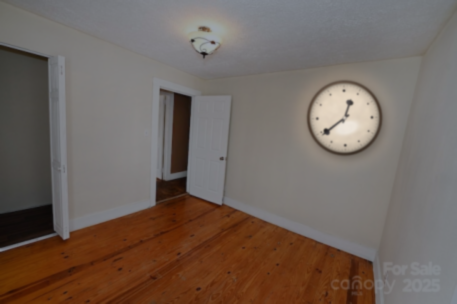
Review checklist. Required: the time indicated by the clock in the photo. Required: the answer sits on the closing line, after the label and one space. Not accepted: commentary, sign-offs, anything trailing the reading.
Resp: 12:39
